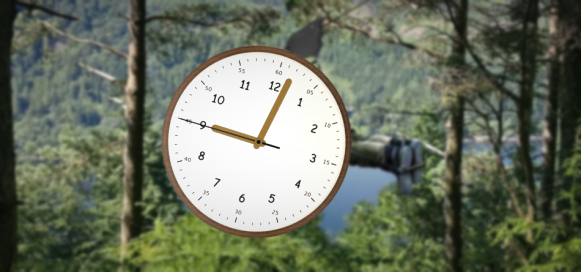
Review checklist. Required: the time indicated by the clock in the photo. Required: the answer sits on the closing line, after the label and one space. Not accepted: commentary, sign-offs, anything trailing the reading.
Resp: 9:01:45
